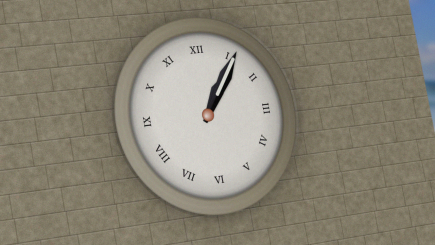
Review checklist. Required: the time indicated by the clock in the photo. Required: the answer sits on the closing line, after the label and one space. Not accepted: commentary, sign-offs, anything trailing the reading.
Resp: 1:06
